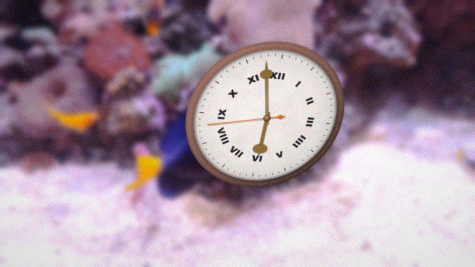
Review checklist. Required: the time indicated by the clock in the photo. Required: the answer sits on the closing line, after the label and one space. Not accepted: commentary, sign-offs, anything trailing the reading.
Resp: 5:57:43
